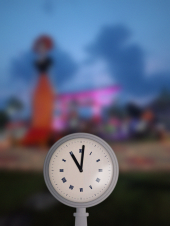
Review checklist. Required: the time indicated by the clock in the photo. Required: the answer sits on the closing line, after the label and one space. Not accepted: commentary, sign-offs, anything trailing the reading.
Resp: 11:01
